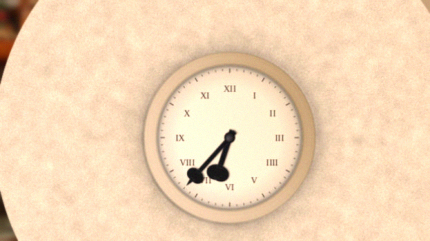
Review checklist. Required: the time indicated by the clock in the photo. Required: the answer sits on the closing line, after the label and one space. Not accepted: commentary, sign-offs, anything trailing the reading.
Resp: 6:37
